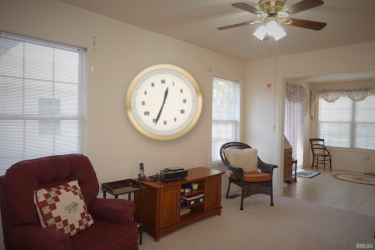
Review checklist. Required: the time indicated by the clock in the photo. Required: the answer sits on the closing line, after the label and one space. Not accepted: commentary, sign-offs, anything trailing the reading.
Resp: 12:34
